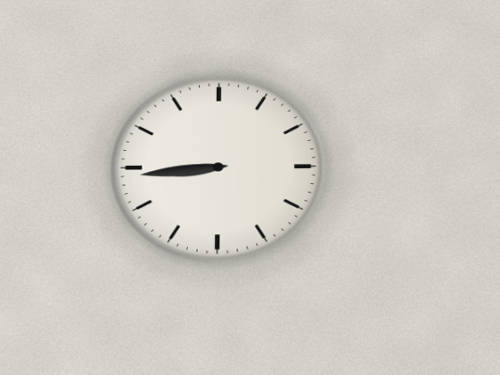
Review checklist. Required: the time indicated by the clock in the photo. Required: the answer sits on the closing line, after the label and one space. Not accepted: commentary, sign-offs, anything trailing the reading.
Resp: 8:44
